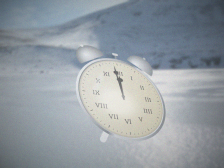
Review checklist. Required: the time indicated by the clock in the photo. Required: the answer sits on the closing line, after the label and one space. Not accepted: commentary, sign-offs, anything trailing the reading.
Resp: 11:59
